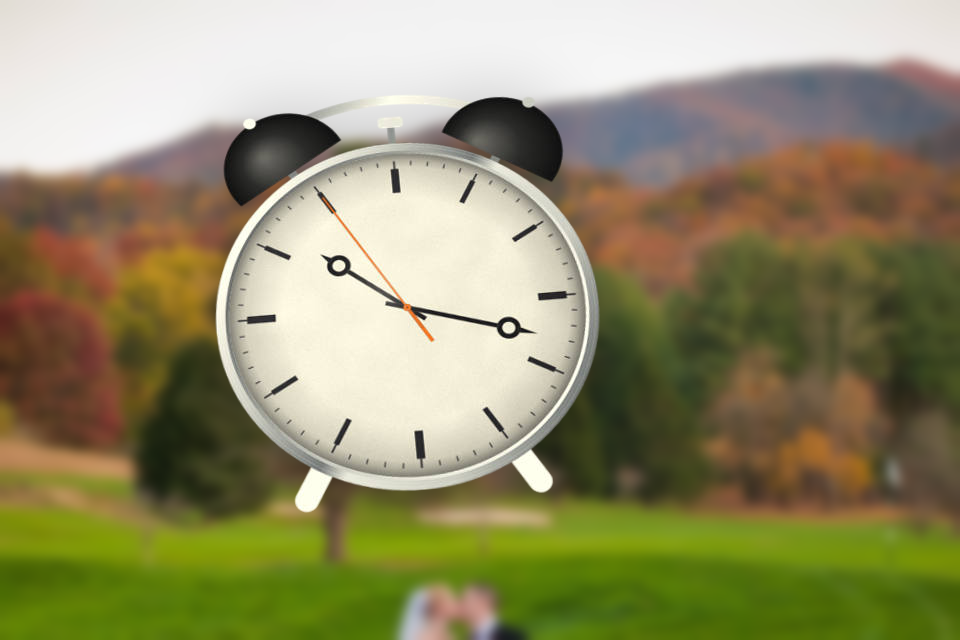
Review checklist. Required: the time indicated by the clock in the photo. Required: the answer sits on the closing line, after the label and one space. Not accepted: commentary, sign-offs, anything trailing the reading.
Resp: 10:17:55
